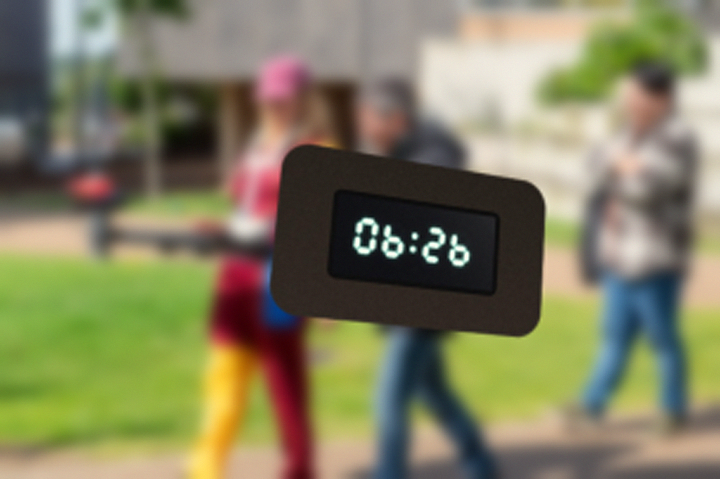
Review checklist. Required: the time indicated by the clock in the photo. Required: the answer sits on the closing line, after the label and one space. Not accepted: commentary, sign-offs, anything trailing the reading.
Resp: 6:26
